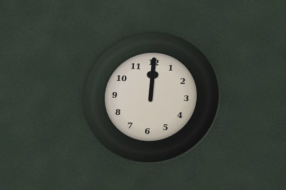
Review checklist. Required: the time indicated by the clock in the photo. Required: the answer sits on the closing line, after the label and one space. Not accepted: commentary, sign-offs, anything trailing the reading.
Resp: 12:00
